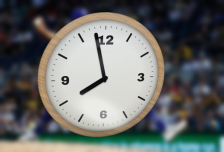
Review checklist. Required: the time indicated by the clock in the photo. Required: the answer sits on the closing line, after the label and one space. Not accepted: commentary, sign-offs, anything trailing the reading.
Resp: 7:58
